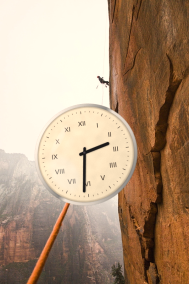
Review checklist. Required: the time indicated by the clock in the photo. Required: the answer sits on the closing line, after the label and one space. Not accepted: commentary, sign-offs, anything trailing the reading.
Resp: 2:31
